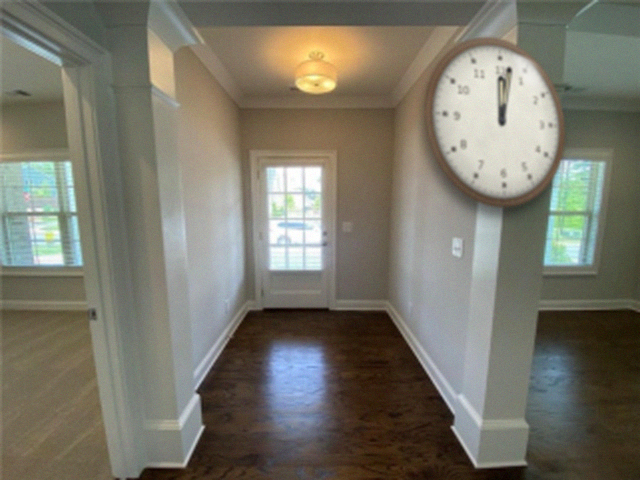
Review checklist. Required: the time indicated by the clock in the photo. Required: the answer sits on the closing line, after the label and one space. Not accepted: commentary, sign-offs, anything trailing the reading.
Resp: 12:02
